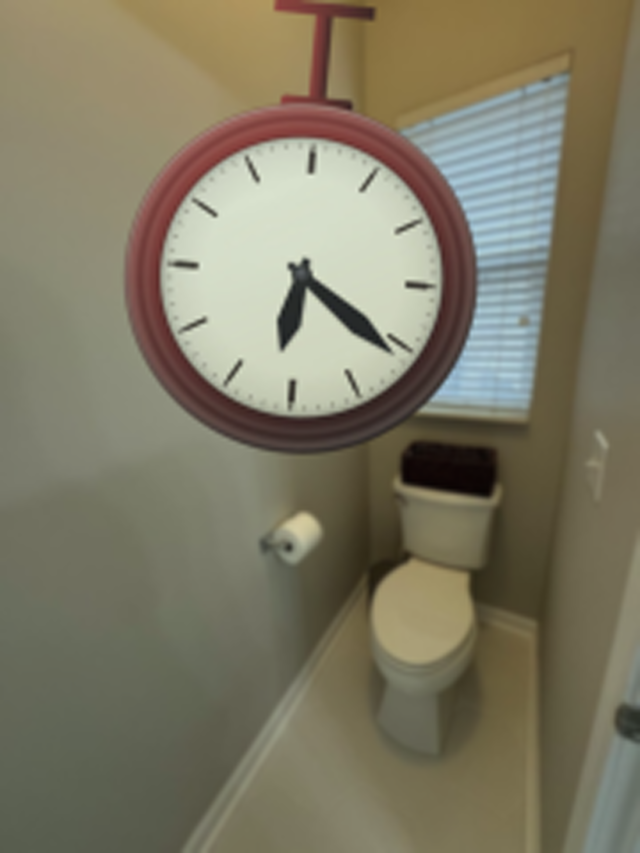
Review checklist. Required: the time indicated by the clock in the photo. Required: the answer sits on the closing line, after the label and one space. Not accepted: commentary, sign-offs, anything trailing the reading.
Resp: 6:21
